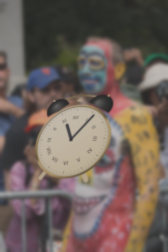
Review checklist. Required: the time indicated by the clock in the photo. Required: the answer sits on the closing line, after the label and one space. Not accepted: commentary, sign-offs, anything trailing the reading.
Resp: 11:06
